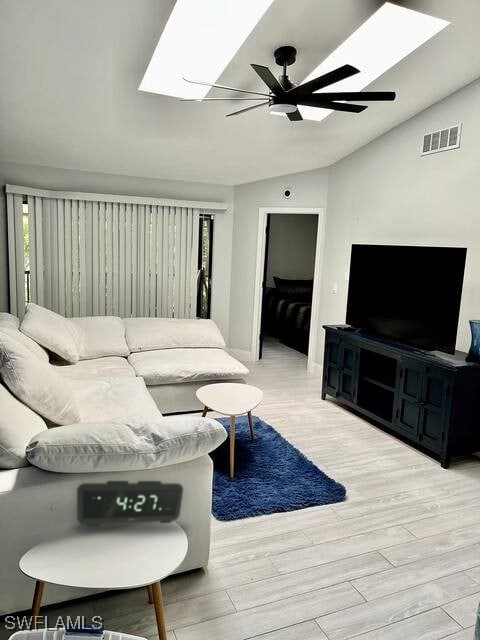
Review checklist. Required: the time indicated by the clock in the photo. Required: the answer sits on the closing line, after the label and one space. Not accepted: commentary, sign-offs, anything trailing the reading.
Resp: 4:27
